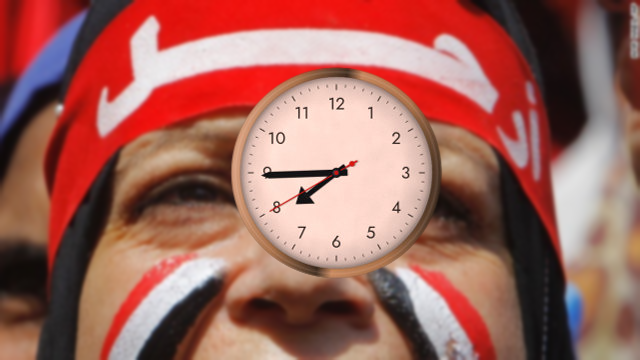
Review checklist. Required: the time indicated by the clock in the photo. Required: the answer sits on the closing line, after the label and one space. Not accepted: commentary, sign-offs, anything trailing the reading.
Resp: 7:44:40
